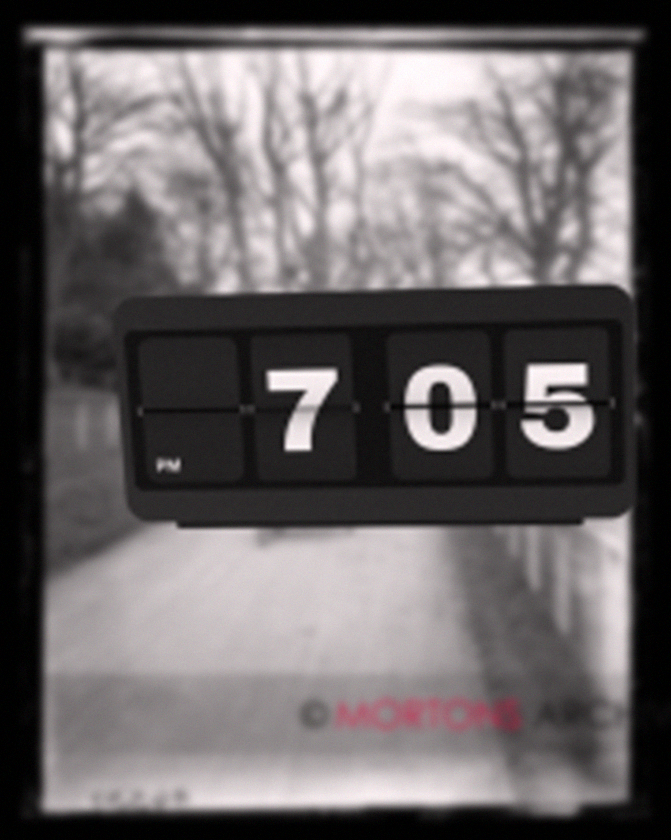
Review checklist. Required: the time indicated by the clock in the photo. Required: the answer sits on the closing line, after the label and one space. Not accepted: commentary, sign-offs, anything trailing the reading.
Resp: 7:05
